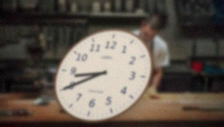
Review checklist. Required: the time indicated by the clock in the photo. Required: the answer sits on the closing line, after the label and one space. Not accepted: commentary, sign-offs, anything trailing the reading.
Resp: 8:40
